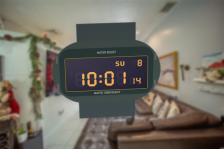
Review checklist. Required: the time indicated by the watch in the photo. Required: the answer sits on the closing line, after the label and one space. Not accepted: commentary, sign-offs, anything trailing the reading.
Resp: 10:01:14
